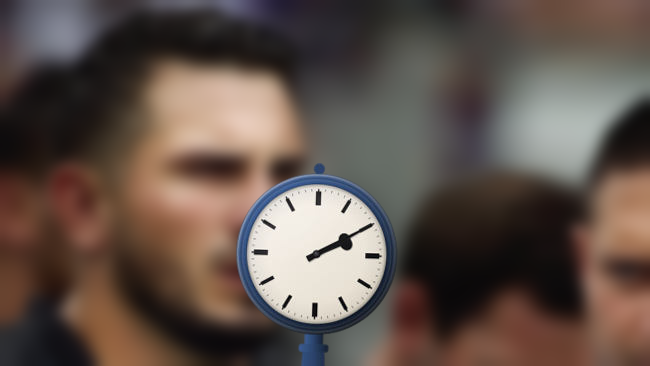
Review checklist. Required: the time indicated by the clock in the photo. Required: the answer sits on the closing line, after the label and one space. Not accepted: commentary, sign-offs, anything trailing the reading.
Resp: 2:10
